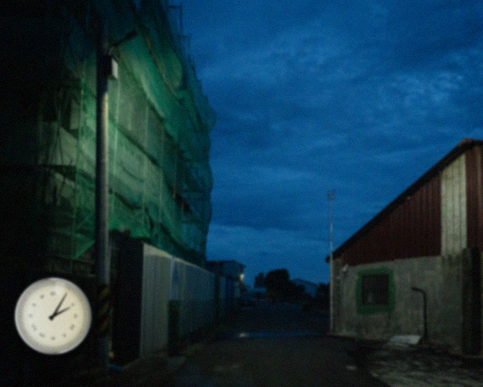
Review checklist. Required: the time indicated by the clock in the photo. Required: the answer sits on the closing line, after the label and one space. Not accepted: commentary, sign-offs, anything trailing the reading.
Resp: 2:05
